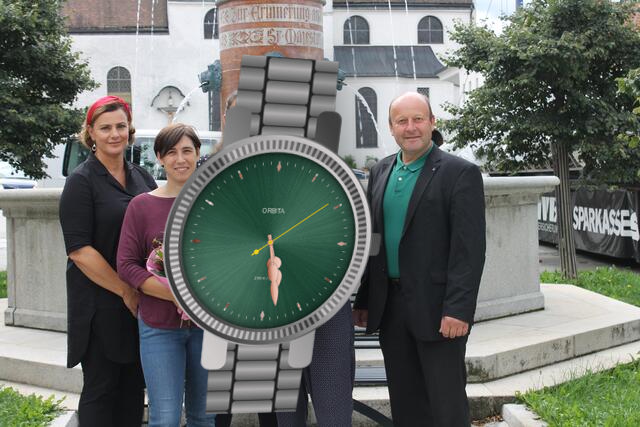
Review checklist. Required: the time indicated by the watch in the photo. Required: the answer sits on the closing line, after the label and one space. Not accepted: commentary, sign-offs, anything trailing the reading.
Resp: 5:28:09
